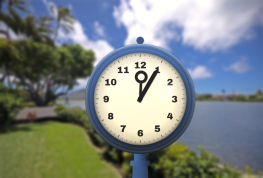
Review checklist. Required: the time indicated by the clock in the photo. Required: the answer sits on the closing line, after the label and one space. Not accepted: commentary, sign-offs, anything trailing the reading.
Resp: 12:05
